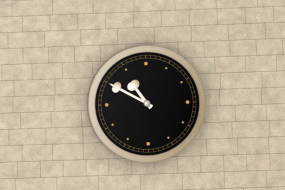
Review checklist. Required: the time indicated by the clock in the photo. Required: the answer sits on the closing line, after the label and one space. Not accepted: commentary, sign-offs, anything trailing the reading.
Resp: 10:50
